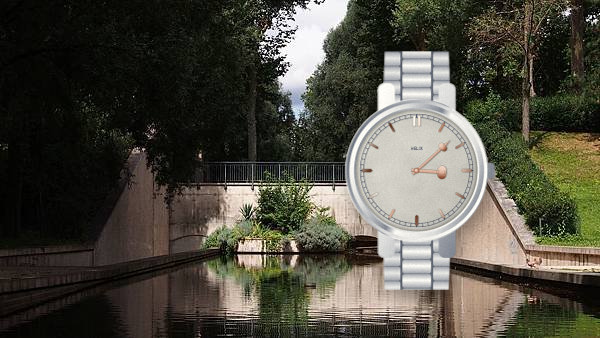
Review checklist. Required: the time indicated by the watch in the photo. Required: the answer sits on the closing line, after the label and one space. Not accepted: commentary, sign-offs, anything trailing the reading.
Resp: 3:08
